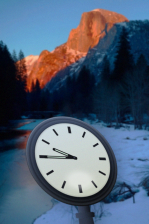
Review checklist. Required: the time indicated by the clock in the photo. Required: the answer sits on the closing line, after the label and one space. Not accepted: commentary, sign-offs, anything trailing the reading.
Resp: 9:45
